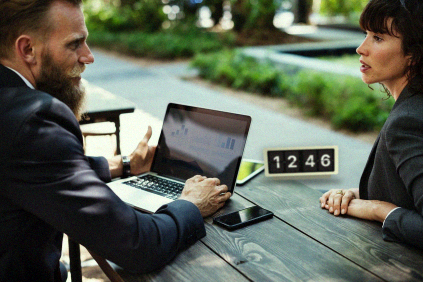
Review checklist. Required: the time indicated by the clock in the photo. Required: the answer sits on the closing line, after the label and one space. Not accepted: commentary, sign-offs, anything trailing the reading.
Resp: 12:46
